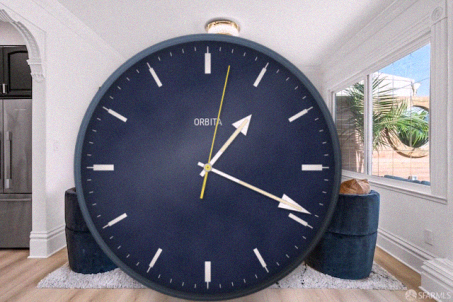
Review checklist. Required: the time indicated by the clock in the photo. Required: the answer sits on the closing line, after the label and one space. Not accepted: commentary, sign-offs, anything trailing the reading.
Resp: 1:19:02
